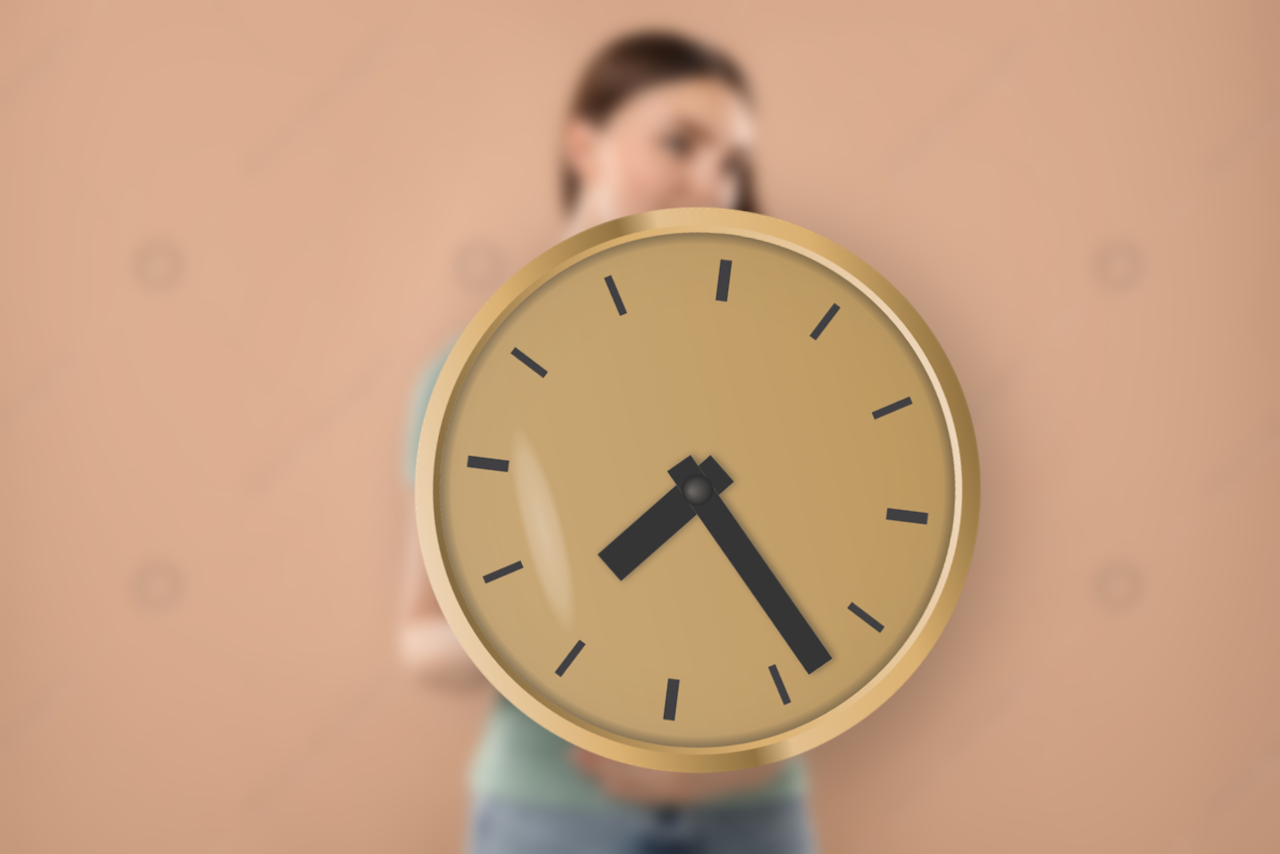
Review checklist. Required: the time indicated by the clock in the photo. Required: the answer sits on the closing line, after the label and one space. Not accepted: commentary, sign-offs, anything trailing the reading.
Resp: 7:23
